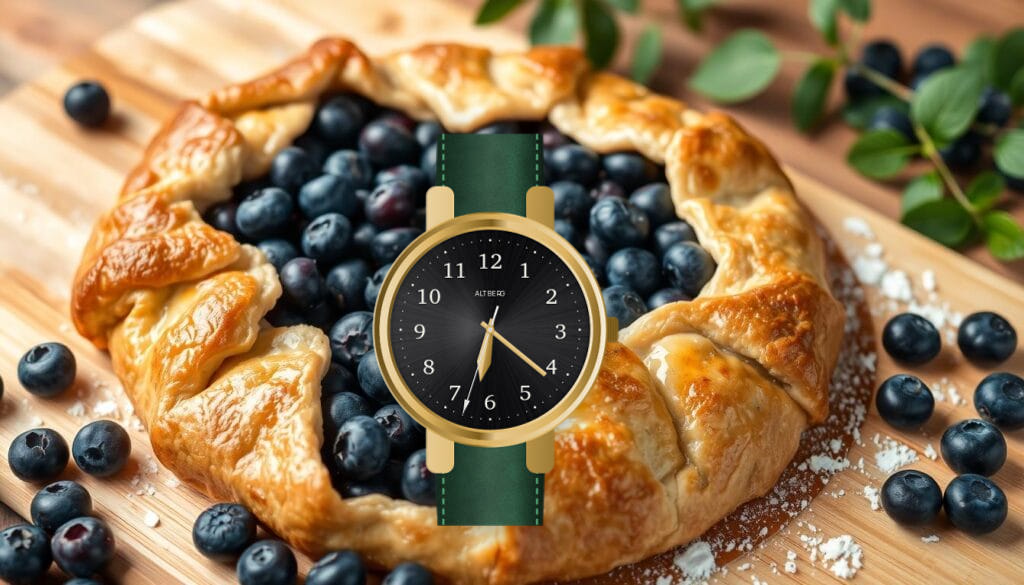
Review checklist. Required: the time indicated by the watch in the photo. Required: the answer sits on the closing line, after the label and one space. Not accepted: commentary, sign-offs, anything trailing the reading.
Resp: 6:21:33
